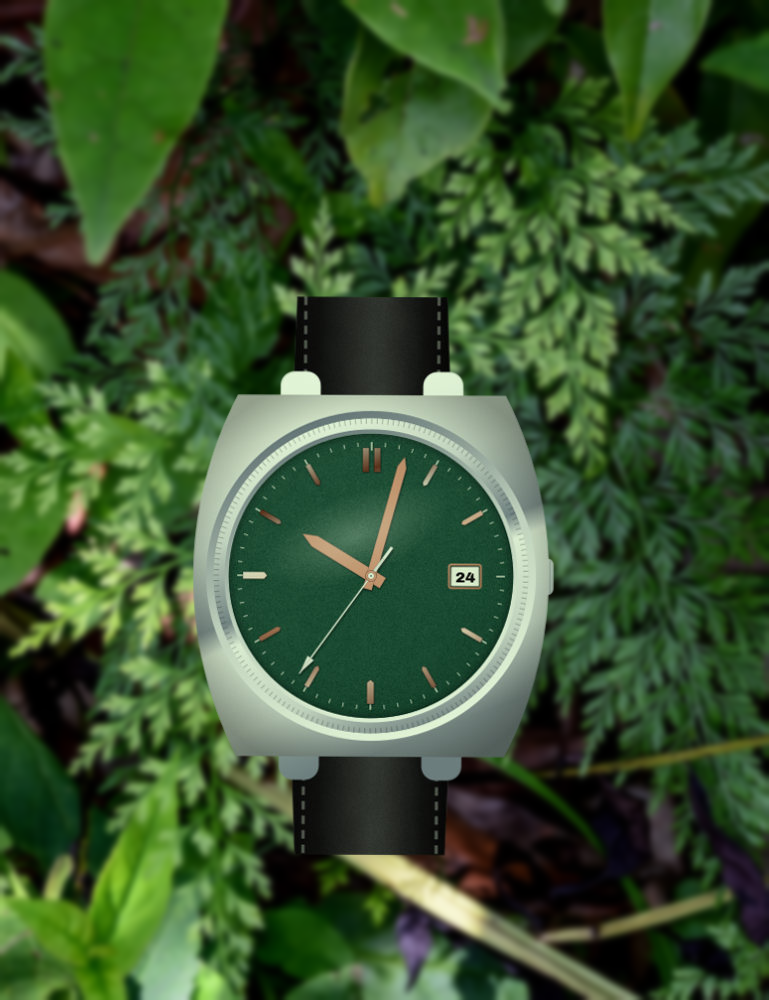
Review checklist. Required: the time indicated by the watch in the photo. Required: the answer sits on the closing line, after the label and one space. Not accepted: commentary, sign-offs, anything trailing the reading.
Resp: 10:02:36
